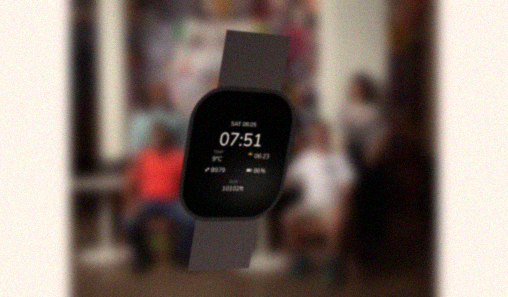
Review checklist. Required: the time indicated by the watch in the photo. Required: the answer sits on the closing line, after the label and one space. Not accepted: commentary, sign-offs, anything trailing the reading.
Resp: 7:51
